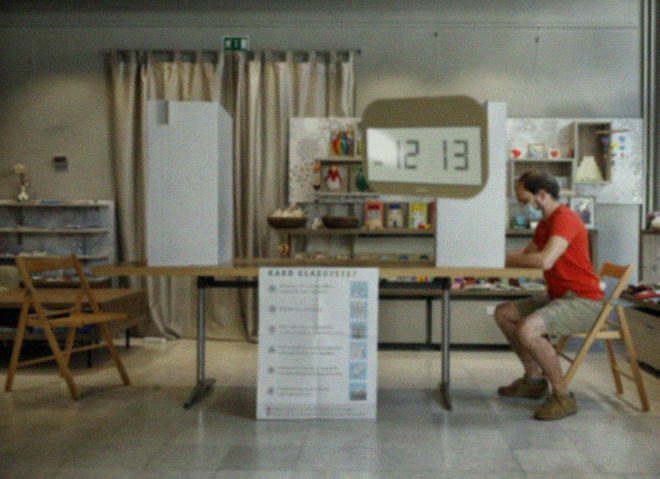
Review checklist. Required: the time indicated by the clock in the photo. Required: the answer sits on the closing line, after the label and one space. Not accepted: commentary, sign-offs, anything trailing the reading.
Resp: 12:13
